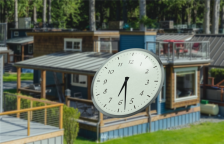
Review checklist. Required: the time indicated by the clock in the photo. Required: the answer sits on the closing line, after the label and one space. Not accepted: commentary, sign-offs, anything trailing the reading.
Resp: 6:28
